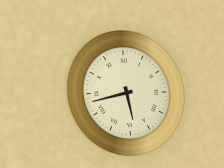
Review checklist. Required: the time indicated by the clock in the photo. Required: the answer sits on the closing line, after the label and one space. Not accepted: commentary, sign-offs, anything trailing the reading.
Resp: 5:43
